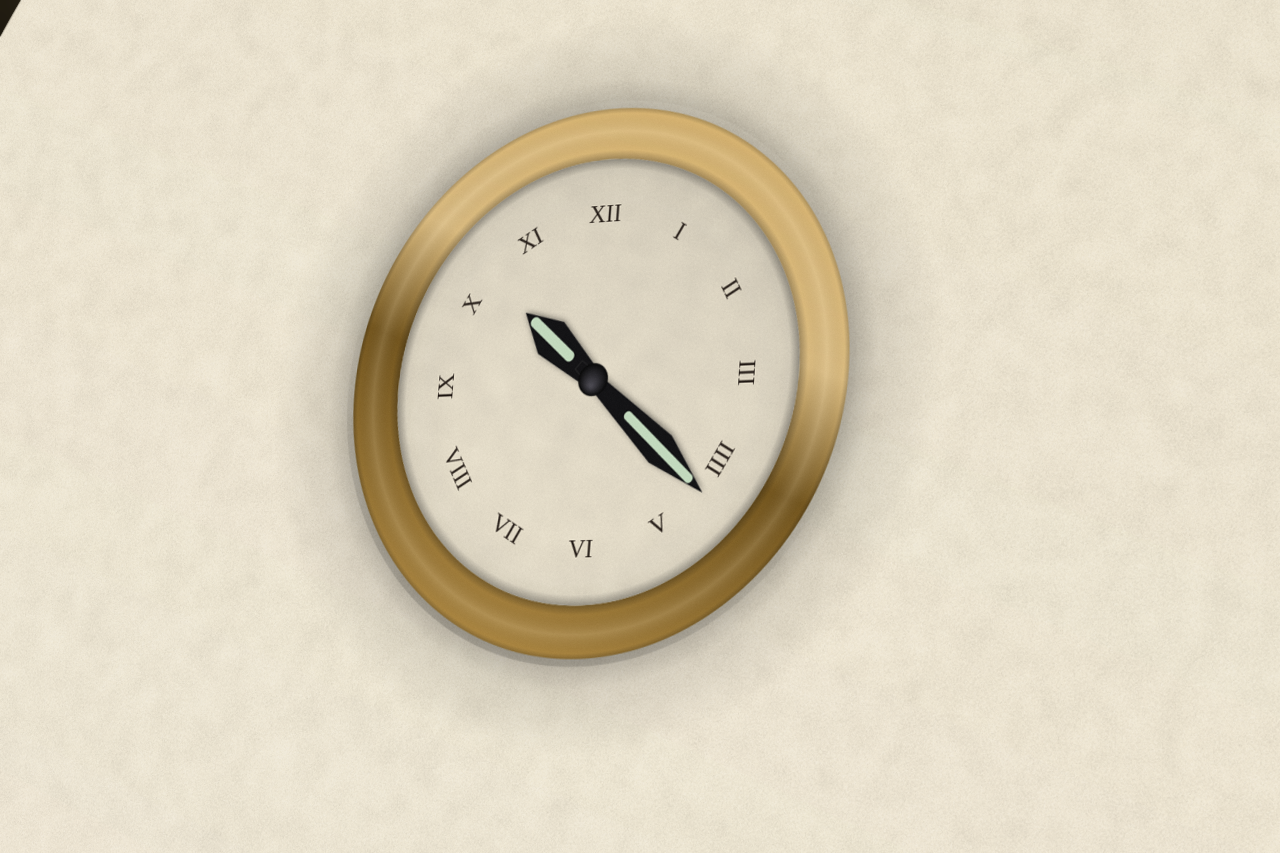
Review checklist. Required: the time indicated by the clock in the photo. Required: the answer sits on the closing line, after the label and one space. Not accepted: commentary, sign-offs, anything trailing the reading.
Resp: 10:22
